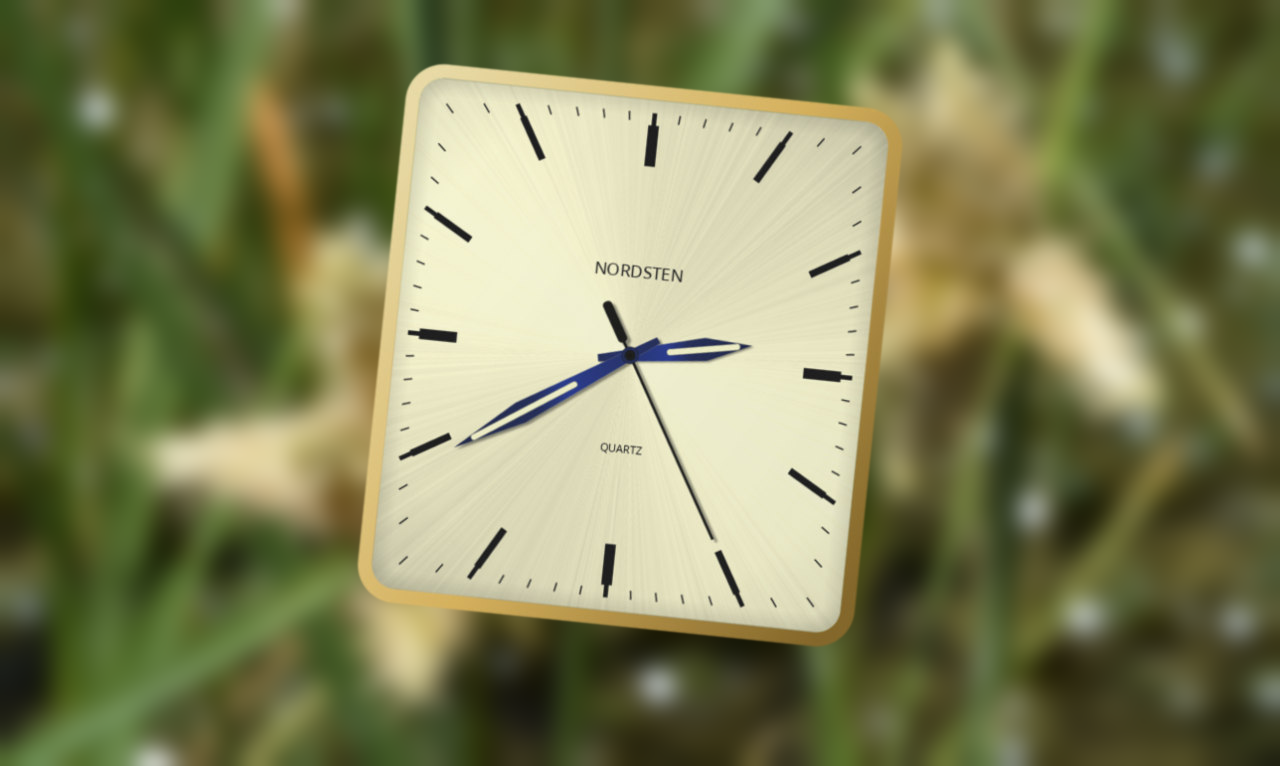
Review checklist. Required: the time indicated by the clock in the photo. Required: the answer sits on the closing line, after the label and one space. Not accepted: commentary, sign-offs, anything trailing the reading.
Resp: 2:39:25
